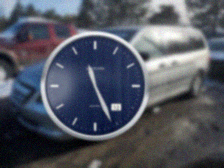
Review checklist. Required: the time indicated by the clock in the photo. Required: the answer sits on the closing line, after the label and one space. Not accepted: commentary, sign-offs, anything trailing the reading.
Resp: 11:26
